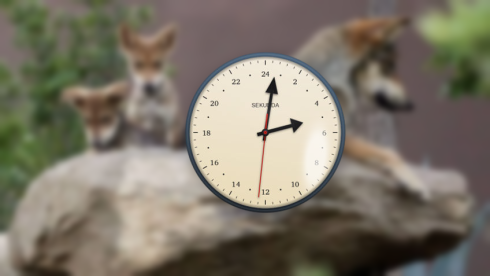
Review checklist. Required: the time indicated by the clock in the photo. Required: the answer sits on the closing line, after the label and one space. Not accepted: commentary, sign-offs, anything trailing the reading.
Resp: 5:01:31
